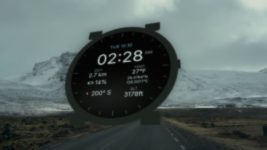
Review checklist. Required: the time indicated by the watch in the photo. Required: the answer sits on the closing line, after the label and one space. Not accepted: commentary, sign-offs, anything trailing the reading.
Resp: 2:28
